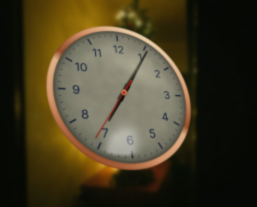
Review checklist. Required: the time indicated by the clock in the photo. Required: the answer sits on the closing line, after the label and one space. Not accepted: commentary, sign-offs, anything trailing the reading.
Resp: 7:05:36
